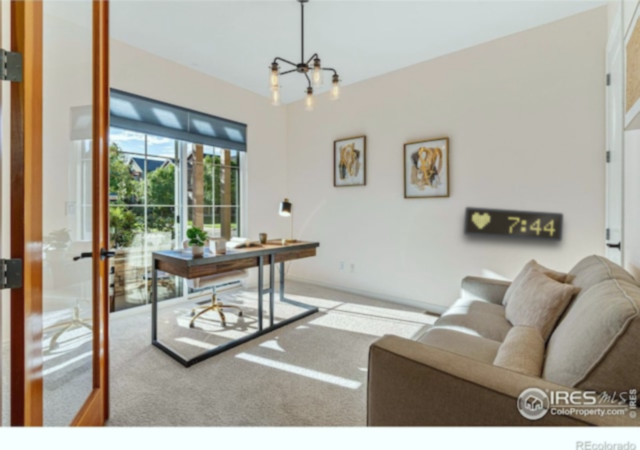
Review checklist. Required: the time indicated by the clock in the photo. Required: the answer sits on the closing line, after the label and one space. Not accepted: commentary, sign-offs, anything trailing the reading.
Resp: 7:44
